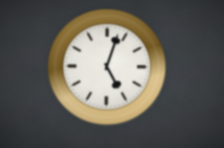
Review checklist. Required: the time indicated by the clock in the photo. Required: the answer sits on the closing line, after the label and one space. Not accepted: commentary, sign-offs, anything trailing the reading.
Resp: 5:03
